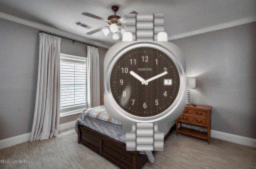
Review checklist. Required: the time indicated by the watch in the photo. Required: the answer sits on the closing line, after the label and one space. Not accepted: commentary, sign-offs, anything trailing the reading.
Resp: 10:11
